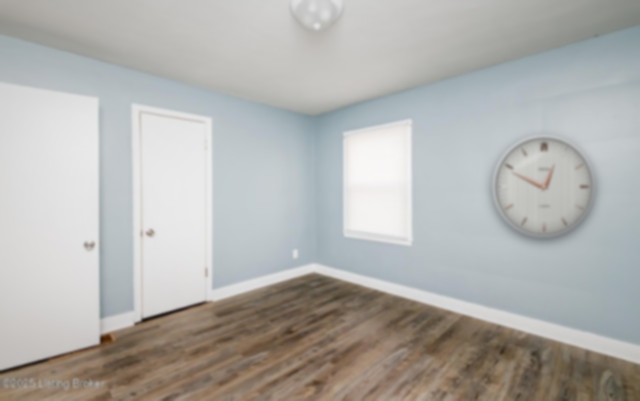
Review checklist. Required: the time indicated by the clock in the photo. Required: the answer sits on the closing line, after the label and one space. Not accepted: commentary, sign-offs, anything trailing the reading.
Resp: 12:49
